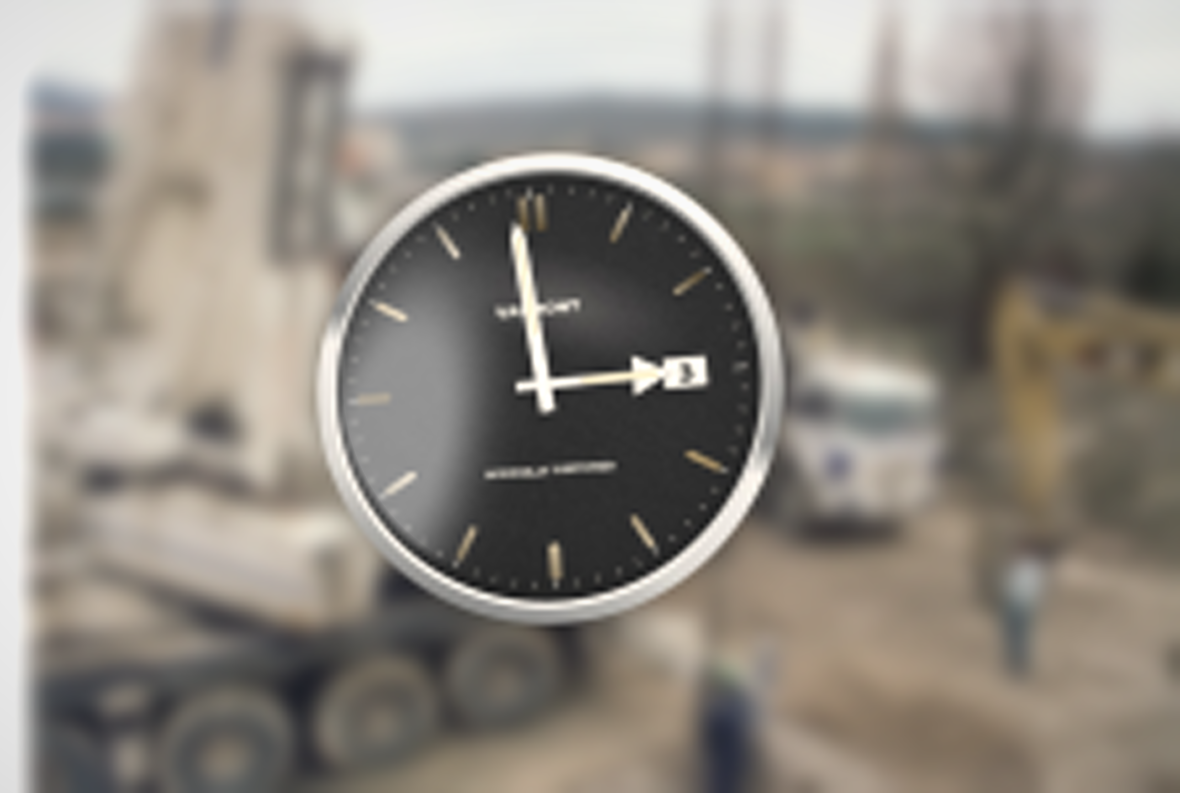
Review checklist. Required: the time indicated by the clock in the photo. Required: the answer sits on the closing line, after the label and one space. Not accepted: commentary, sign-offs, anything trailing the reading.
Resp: 2:59
